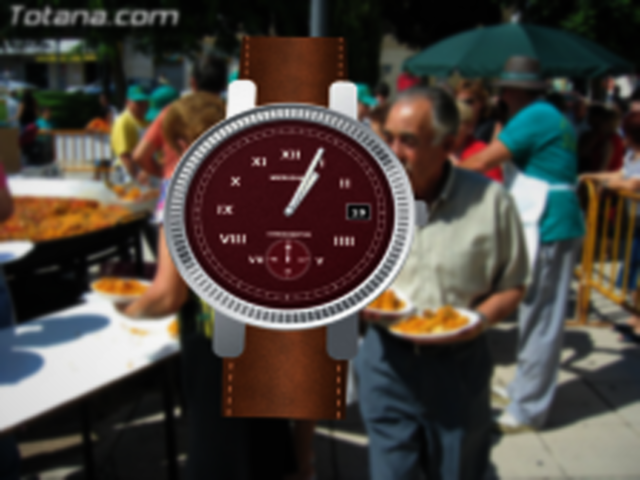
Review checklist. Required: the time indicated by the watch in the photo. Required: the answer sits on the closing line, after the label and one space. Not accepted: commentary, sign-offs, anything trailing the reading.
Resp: 1:04
